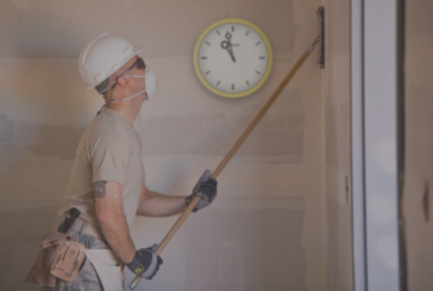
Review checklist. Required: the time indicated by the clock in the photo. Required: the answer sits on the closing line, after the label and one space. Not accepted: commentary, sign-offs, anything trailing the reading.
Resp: 10:58
